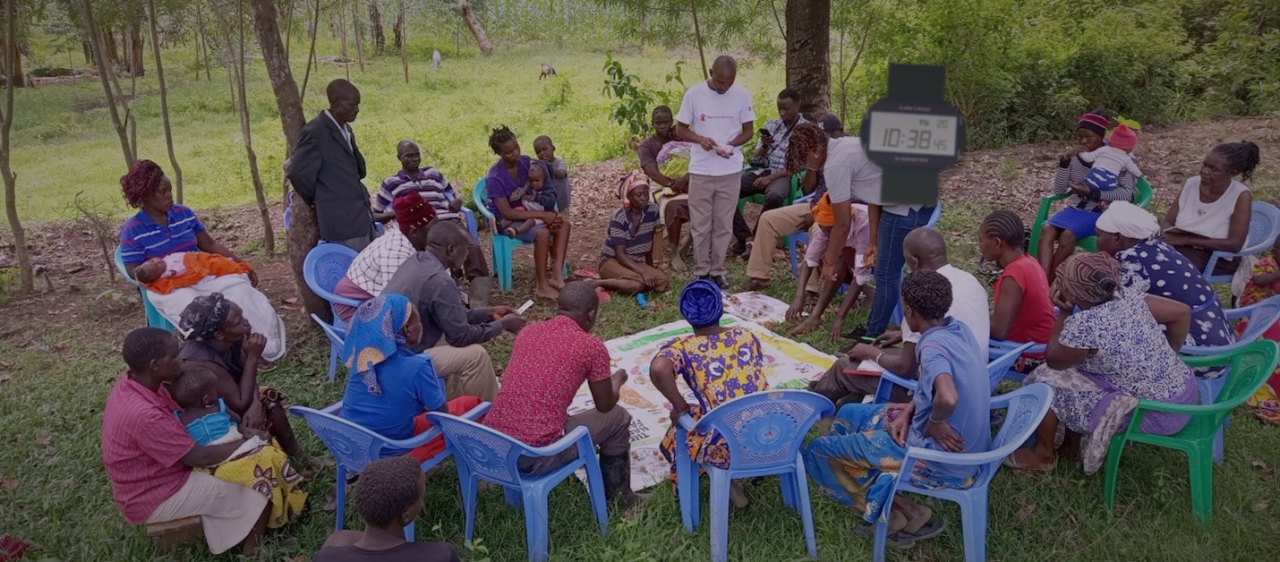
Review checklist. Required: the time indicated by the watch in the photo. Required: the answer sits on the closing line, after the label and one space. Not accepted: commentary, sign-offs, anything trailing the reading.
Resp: 10:38
